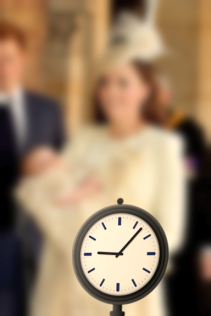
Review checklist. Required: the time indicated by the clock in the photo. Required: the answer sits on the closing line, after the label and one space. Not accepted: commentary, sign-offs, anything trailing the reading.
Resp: 9:07
